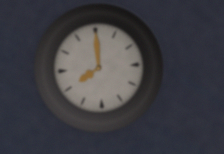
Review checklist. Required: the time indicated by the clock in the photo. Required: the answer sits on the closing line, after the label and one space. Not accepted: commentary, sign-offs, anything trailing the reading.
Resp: 8:00
